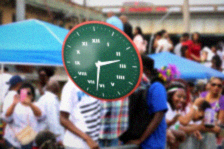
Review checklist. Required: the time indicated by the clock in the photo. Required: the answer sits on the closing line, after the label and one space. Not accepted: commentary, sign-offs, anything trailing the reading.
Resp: 2:32
